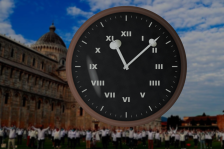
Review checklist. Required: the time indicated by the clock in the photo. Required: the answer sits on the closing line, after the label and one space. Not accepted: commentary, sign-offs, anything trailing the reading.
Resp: 11:08
